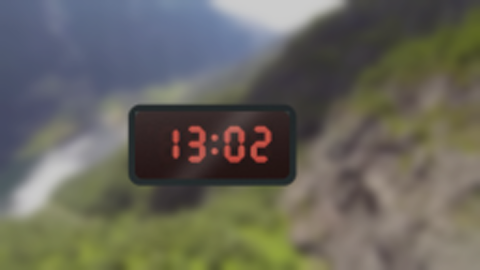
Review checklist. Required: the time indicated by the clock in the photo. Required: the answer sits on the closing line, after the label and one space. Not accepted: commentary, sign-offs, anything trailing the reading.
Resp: 13:02
